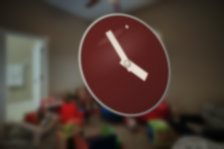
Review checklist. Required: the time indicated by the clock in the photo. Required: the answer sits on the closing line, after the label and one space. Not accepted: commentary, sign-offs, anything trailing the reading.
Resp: 3:54
